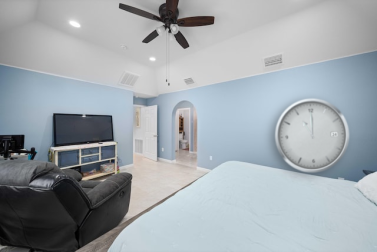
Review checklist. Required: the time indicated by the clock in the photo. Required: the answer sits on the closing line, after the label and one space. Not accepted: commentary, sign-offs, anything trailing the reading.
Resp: 11:00
